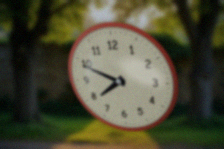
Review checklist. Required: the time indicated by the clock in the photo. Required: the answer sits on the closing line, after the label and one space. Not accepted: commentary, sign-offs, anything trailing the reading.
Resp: 7:49
